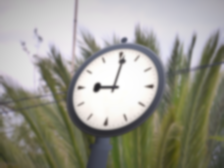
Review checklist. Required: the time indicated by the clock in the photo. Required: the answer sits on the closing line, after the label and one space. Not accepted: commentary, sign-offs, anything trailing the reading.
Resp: 9:01
